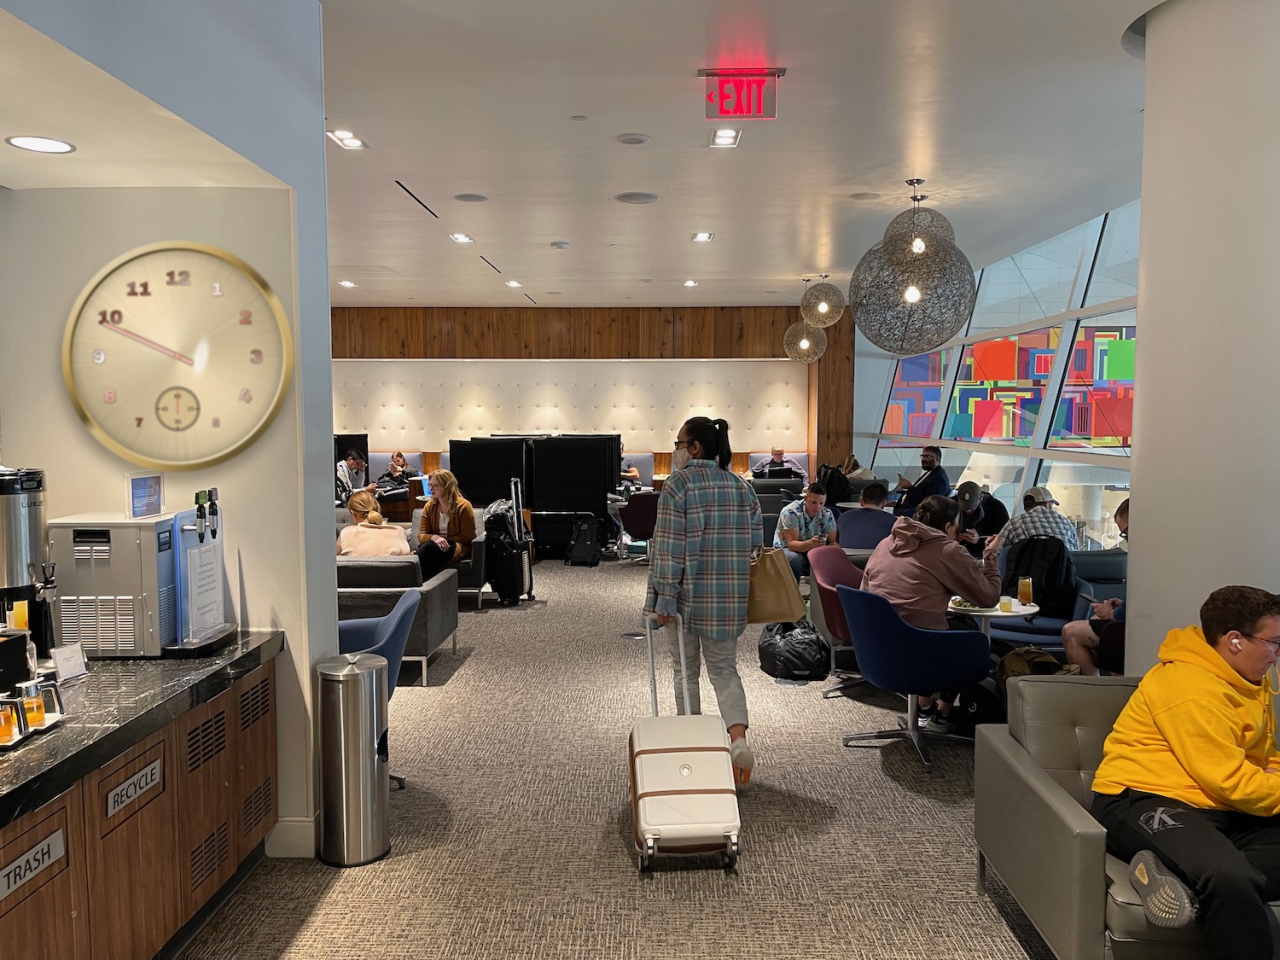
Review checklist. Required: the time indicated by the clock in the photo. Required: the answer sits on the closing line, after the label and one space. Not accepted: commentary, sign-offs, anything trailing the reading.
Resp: 9:49
